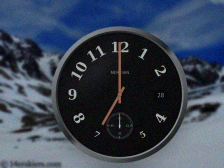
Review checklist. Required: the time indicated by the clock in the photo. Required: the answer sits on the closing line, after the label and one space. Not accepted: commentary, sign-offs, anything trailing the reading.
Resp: 7:00
